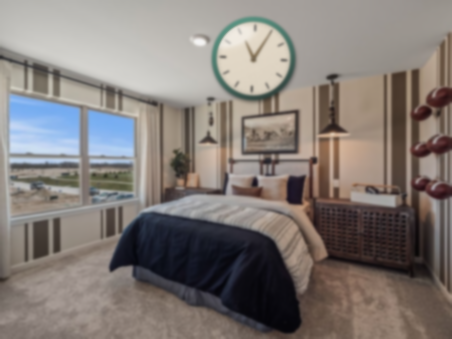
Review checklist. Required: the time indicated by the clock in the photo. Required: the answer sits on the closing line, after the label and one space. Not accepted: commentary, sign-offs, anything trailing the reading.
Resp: 11:05
